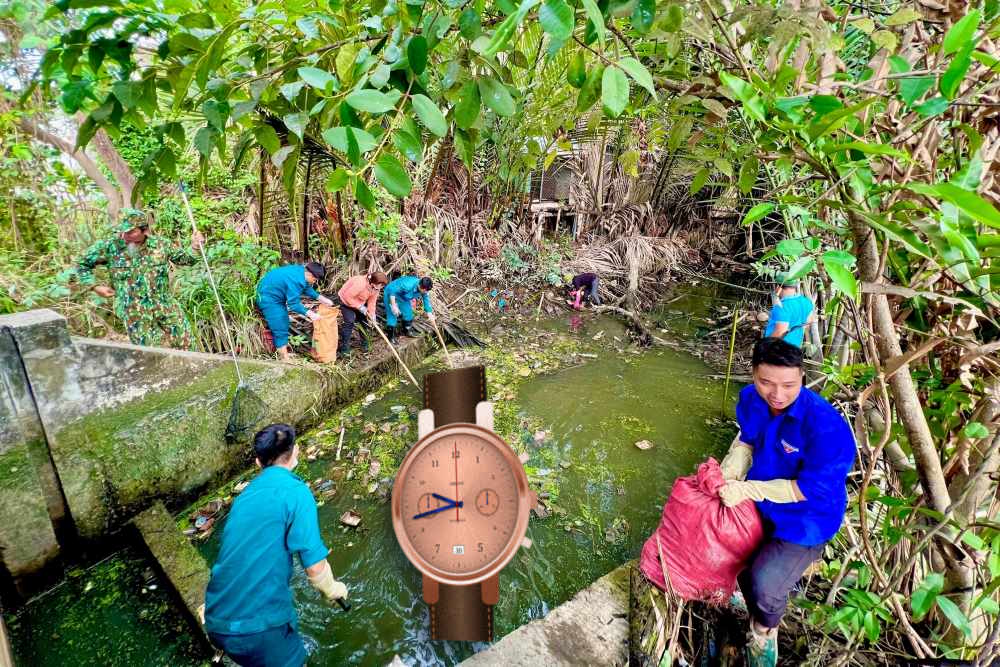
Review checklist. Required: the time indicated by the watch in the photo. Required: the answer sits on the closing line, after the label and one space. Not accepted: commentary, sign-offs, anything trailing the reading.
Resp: 9:43
